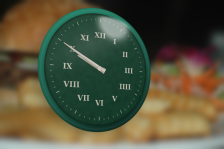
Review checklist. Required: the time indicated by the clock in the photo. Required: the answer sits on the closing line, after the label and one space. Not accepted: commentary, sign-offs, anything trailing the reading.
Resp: 9:50
